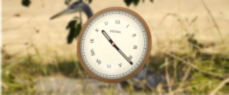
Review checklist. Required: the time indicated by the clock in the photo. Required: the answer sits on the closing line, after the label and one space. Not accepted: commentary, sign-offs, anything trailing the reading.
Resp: 10:21
